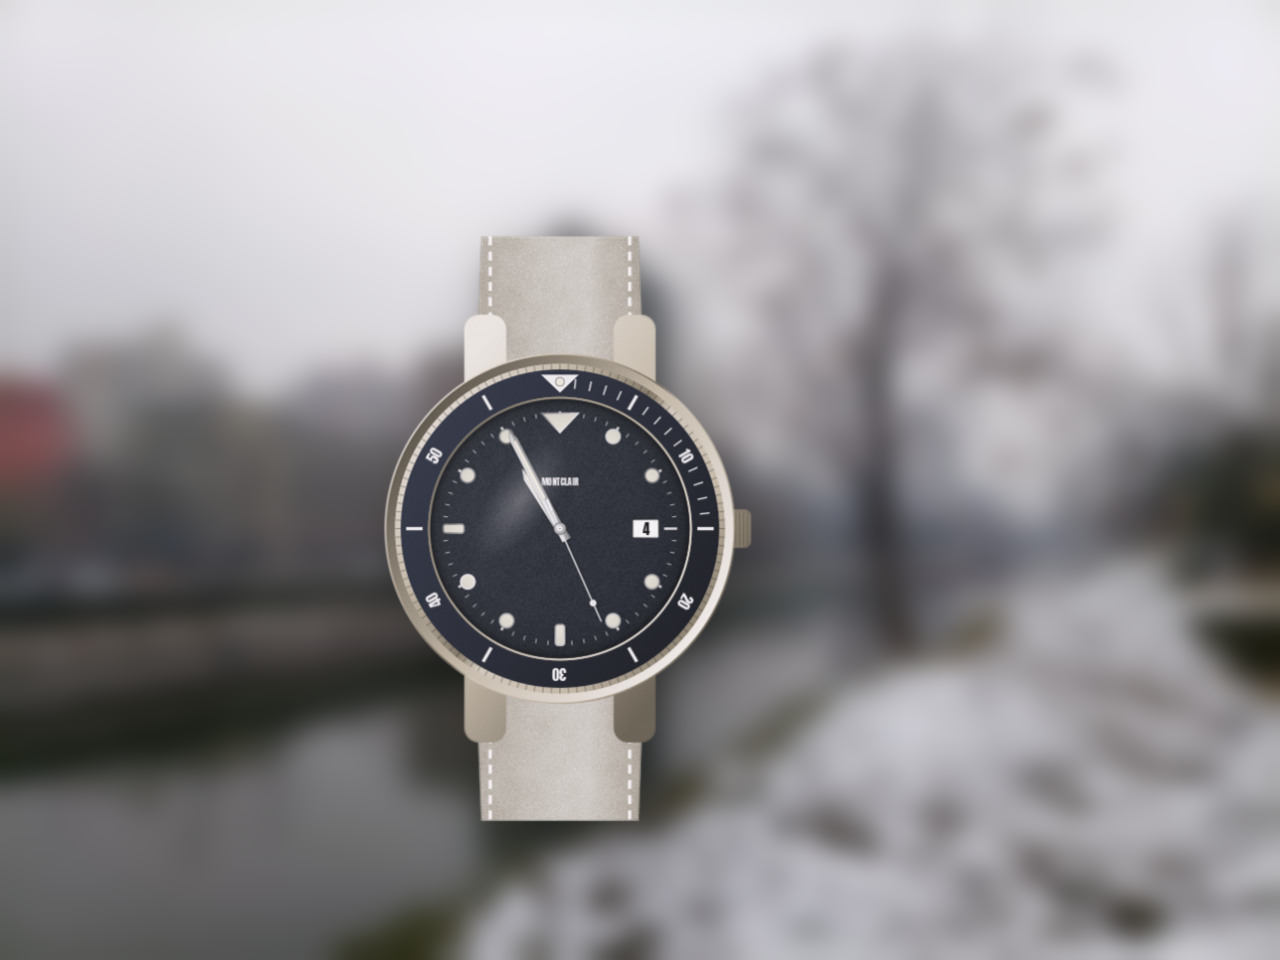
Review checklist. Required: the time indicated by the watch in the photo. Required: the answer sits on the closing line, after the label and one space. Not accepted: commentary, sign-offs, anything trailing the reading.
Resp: 10:55:26
